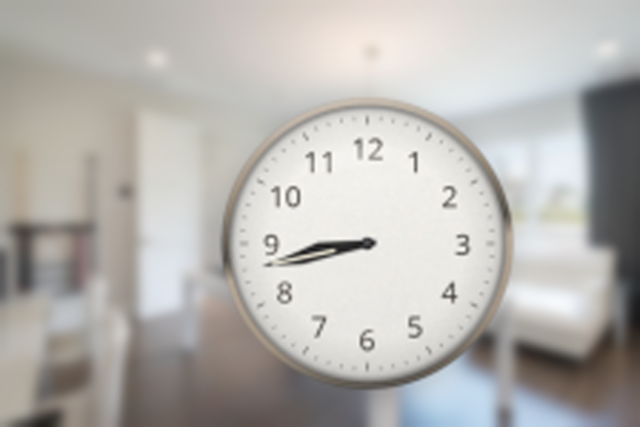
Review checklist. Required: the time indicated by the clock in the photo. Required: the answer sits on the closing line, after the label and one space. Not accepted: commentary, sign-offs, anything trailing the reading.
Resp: 8:43
